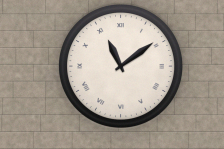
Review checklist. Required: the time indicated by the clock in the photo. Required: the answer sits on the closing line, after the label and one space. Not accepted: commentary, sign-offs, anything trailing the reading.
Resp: 11:09
